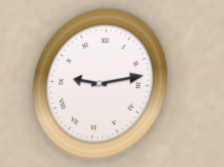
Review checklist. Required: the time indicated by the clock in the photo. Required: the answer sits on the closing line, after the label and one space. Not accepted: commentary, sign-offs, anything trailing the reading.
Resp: 9:13
